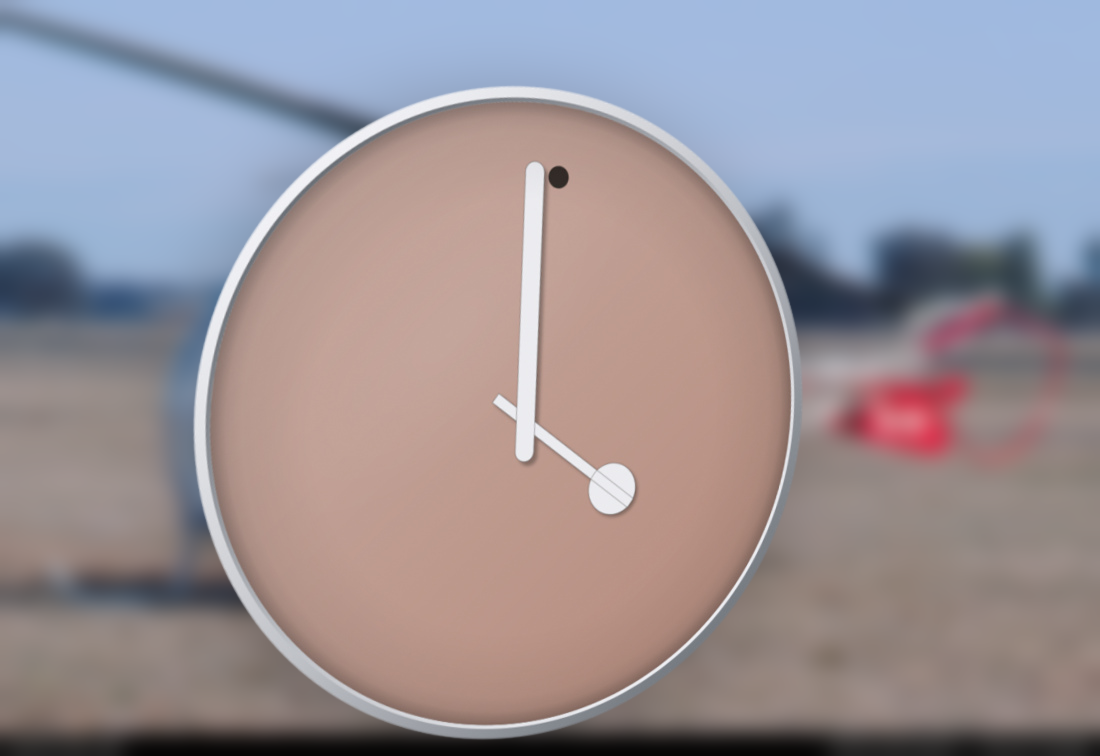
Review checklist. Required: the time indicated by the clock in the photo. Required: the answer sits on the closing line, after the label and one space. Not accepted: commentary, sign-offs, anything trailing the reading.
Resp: 3:59
